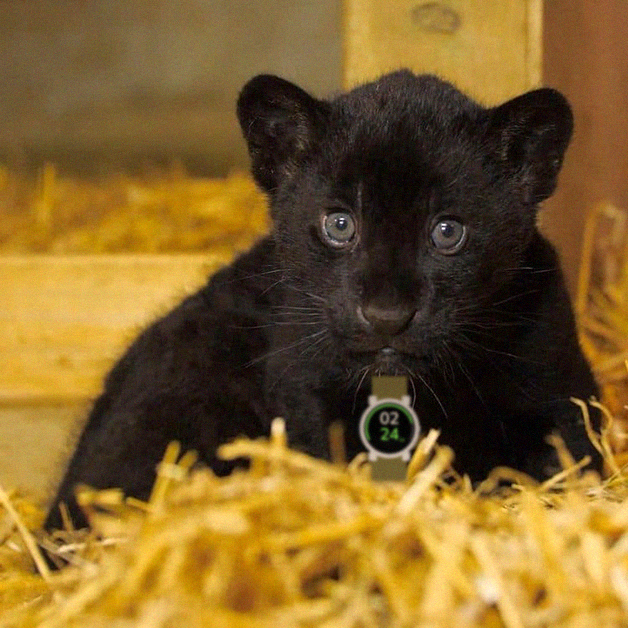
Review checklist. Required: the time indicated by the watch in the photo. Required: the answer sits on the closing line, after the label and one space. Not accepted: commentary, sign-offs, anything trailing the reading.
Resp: 2:24
